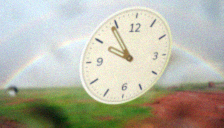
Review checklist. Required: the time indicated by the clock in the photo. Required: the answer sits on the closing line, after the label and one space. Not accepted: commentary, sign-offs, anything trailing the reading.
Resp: 9:54
